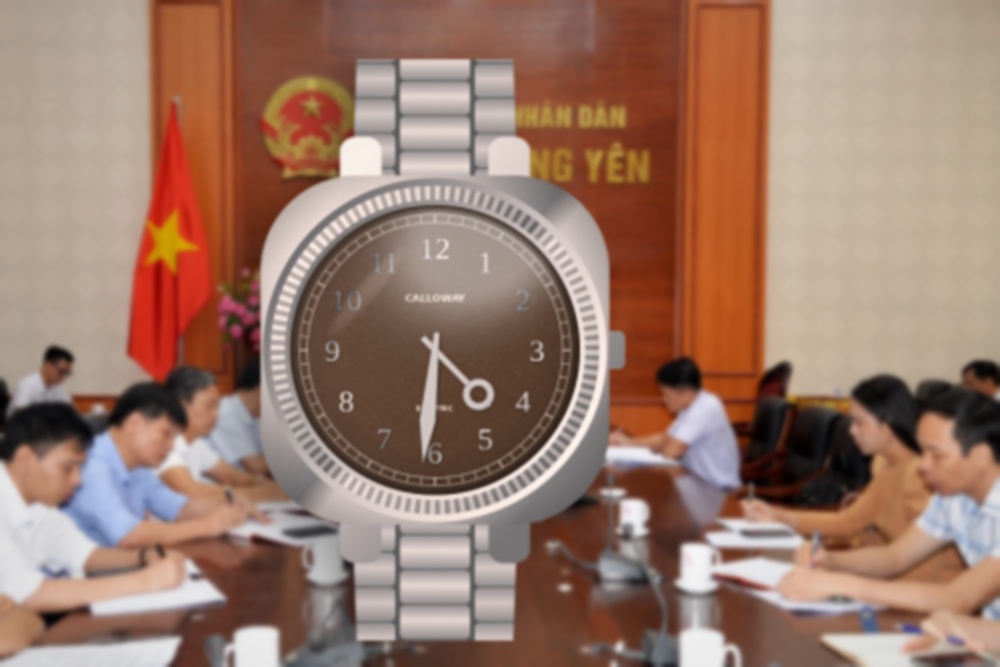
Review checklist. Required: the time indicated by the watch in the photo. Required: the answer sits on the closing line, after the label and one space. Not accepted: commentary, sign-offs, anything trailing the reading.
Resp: 4:31
